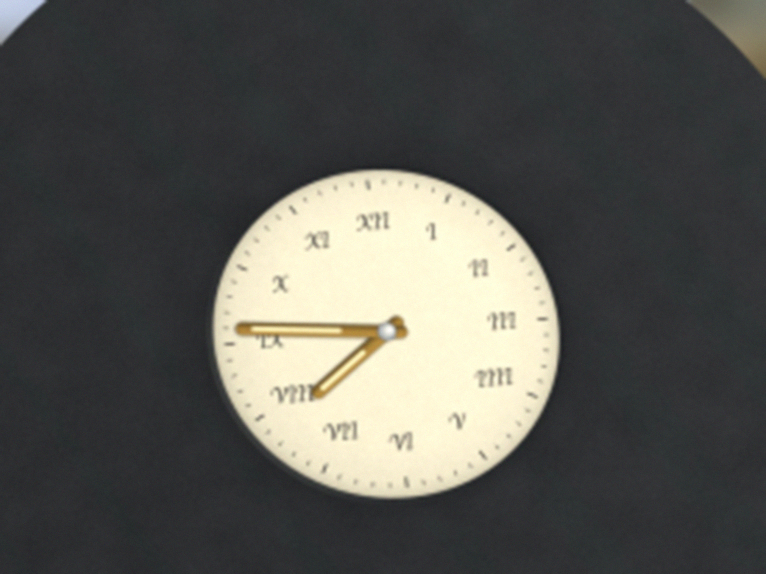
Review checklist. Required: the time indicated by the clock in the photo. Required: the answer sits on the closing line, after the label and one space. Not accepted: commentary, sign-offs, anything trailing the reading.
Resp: 7:46
